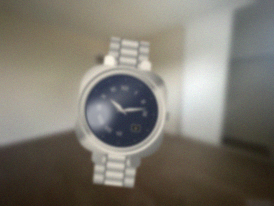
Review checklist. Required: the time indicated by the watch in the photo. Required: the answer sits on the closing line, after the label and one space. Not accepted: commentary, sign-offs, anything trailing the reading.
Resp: 10:13
